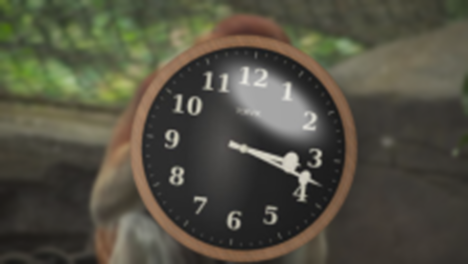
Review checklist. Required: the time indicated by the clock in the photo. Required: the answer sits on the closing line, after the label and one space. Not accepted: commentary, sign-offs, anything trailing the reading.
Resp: 3:18
